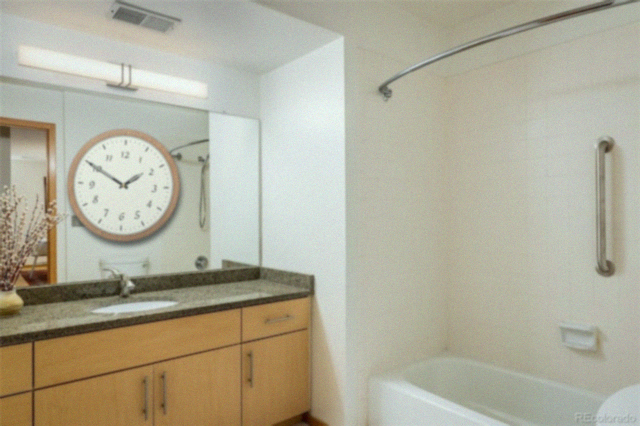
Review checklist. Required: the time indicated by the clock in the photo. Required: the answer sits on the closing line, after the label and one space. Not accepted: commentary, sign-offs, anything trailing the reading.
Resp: 1:50
